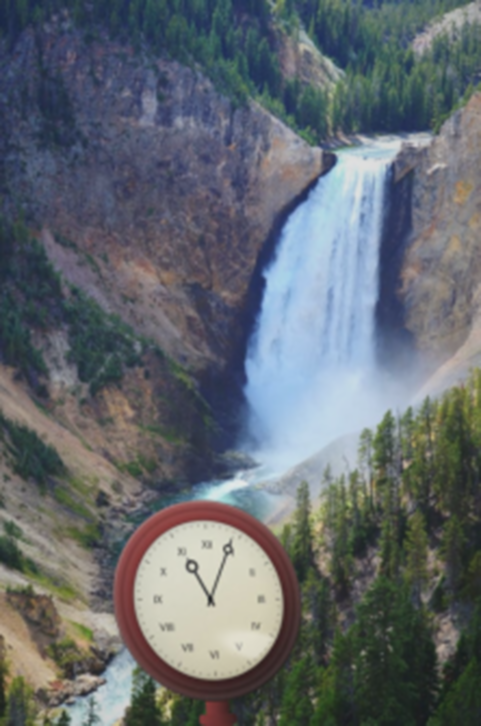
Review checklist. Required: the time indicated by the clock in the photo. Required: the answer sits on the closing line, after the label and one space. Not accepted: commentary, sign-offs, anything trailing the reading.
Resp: 11:04
